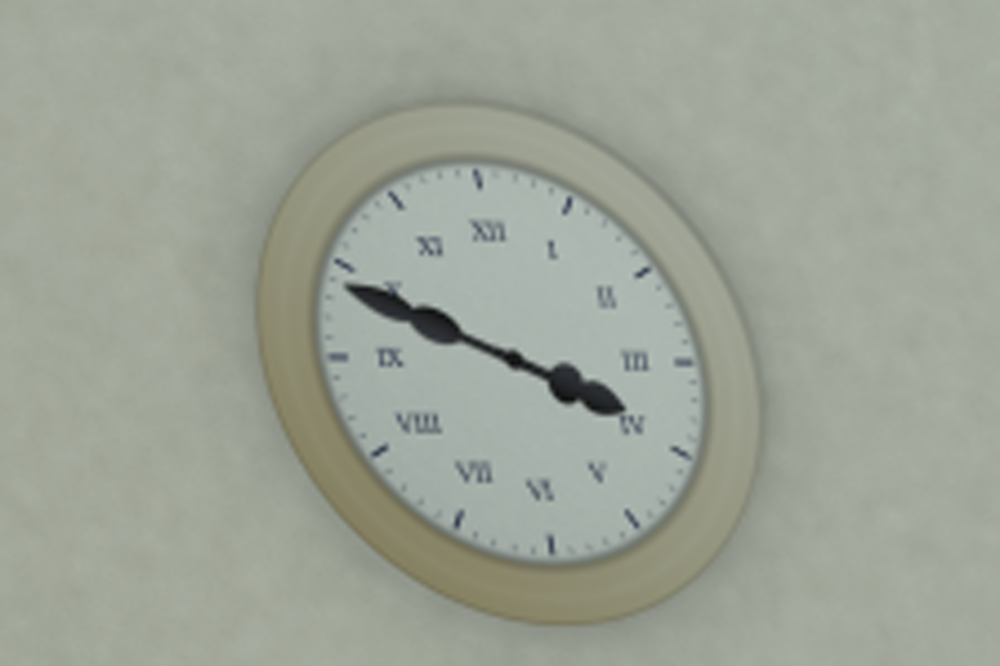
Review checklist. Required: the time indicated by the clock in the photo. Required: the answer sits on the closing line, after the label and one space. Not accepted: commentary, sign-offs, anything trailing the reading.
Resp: 3:49
